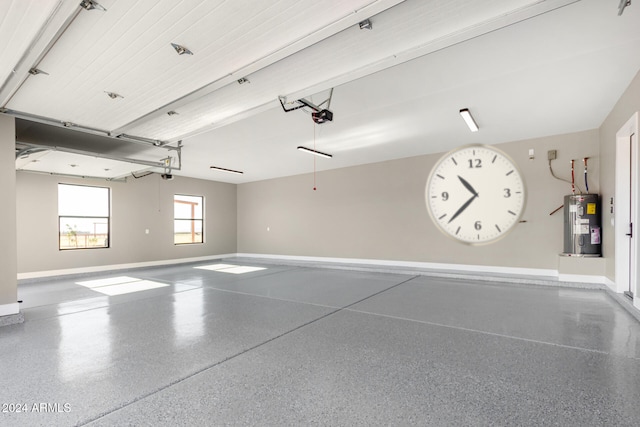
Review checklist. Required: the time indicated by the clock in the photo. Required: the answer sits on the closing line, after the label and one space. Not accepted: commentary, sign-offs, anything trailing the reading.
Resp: 10:38
